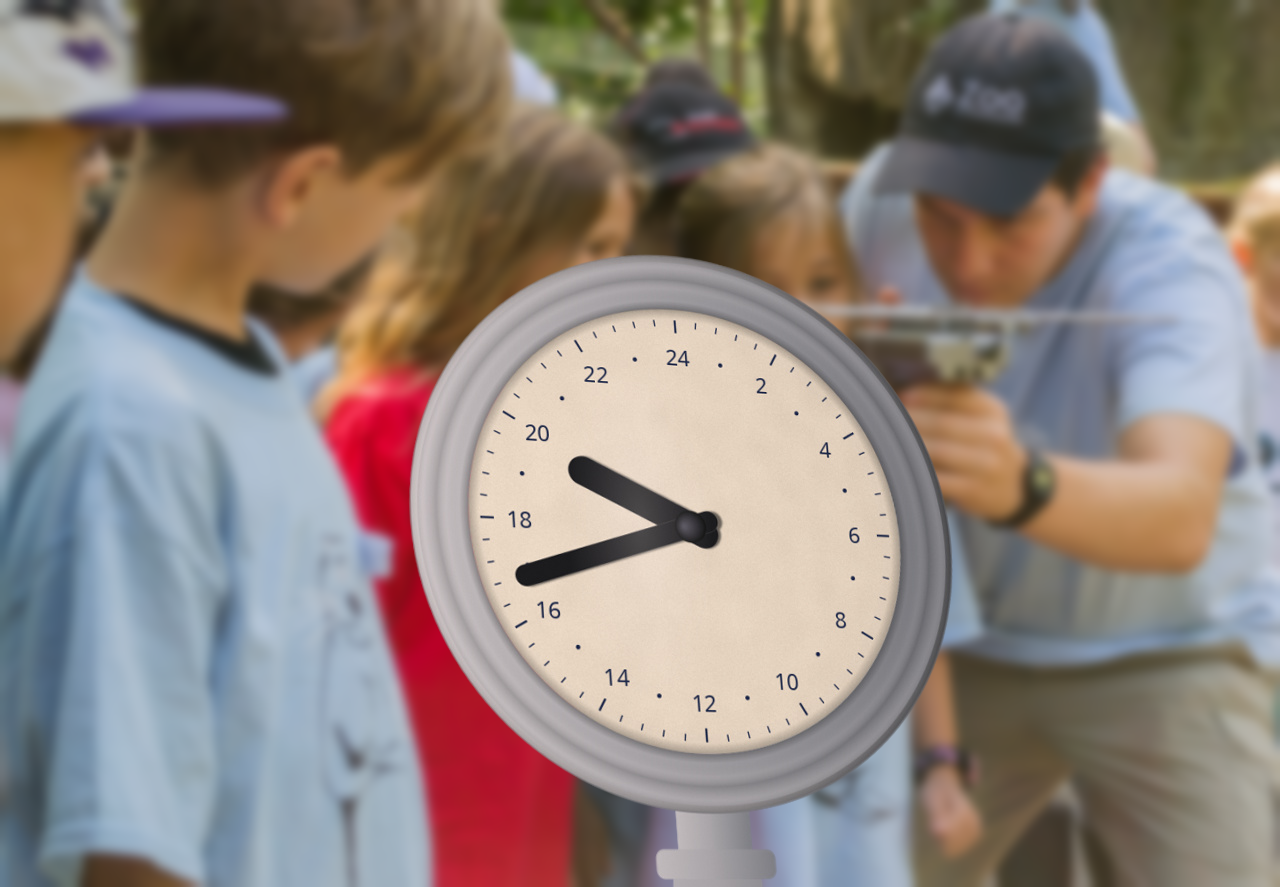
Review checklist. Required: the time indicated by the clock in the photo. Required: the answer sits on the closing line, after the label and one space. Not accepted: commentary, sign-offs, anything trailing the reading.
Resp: 19:42
